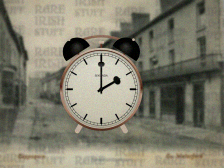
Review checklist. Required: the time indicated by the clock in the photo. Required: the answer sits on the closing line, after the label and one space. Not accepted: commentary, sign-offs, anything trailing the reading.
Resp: 2:00
